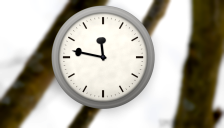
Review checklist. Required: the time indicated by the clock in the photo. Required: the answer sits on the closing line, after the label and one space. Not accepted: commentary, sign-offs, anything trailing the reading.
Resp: 11:47
